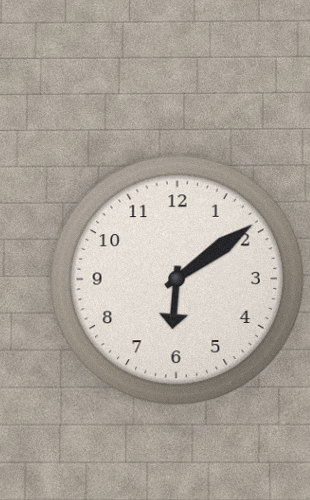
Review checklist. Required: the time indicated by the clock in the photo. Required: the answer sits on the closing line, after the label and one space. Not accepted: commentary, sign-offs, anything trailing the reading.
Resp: 6:09
